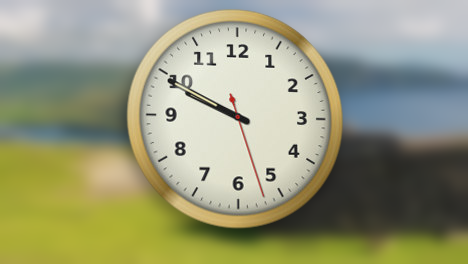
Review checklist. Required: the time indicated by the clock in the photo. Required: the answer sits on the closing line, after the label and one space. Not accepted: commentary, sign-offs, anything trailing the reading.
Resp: 9:49:27
